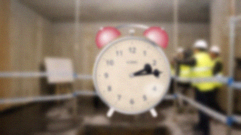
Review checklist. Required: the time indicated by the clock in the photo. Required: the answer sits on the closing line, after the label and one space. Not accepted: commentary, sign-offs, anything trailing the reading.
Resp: 2:14
